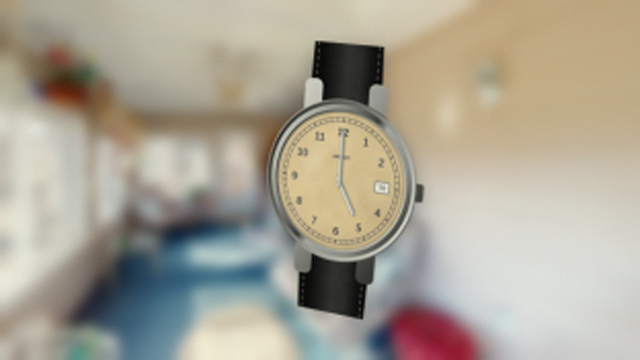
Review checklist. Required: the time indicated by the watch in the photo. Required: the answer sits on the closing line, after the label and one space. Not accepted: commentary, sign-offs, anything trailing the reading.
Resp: 5:00
